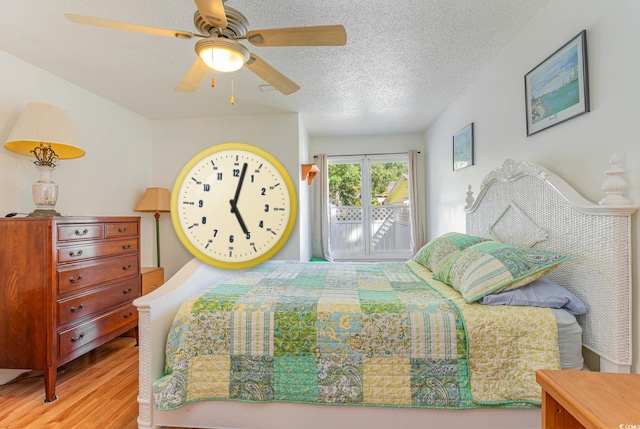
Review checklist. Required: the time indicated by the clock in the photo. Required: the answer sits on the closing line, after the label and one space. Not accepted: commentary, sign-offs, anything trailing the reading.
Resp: 5:02
